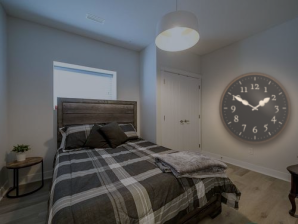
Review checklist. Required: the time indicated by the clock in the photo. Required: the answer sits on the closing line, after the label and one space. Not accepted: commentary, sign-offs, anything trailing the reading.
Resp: 1:50
